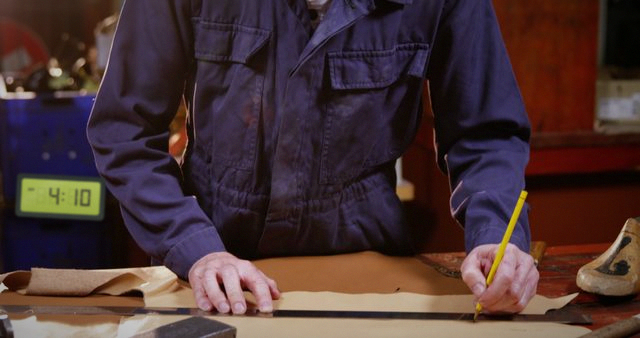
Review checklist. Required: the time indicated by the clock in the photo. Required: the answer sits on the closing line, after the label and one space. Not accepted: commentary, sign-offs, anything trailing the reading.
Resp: 4:10
